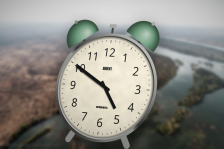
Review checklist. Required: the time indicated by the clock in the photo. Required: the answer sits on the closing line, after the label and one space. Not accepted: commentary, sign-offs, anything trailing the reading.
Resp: 4:50
